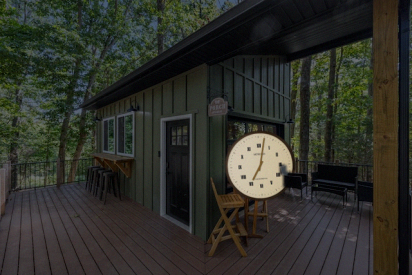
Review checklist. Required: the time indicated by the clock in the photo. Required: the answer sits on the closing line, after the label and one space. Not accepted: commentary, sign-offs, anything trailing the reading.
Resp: 7:02
